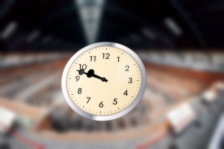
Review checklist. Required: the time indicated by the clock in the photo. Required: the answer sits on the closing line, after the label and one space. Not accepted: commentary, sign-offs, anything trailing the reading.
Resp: 9:48
